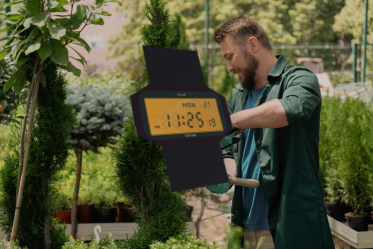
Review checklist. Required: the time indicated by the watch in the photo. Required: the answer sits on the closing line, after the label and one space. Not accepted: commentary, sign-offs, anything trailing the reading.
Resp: 11:25:19
